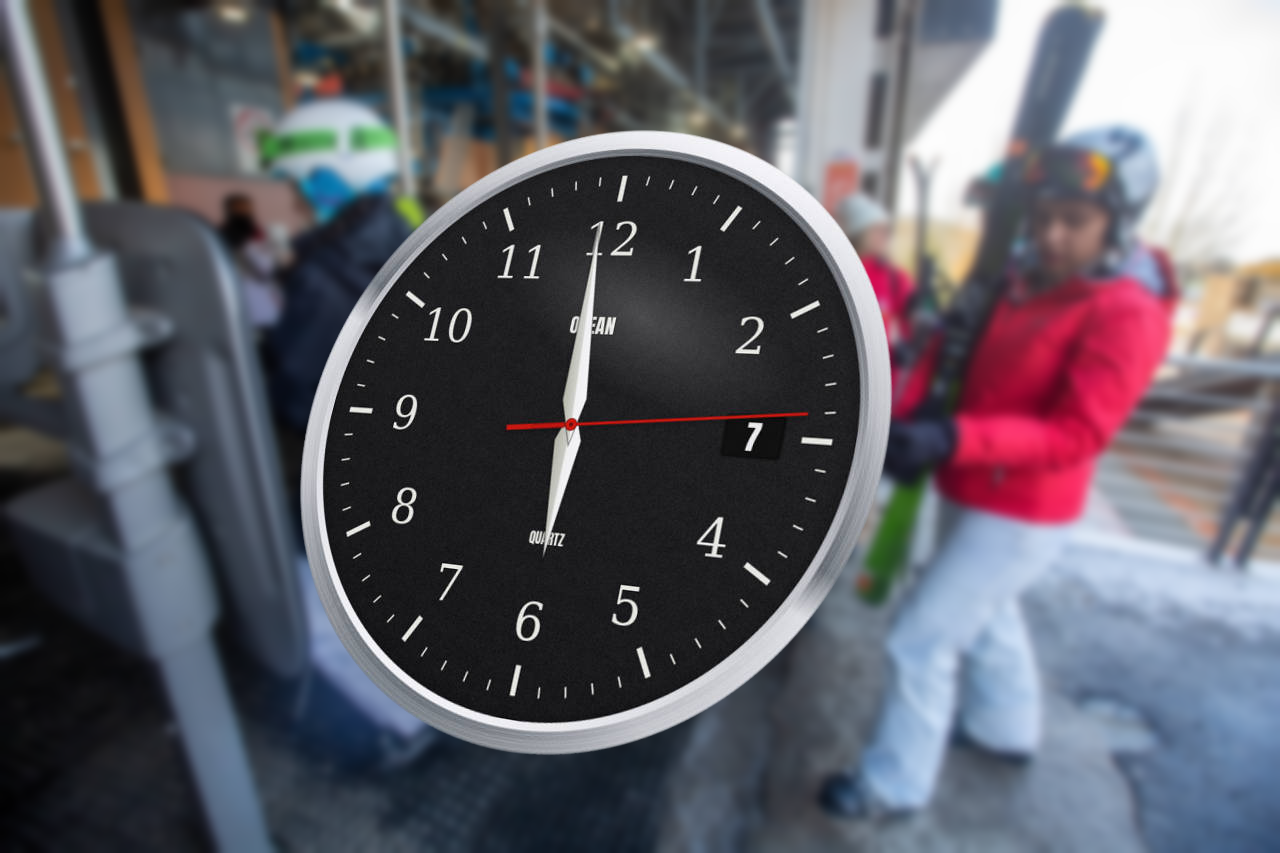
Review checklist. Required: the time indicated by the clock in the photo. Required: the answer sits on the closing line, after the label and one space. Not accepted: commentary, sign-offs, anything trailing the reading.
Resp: 5:59:14
